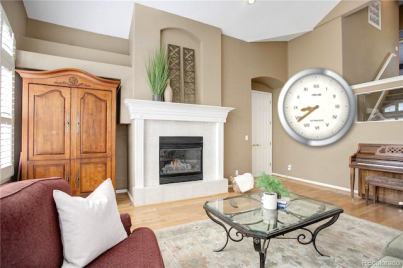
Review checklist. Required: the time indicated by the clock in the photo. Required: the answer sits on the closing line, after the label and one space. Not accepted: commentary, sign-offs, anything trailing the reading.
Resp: 8:39
